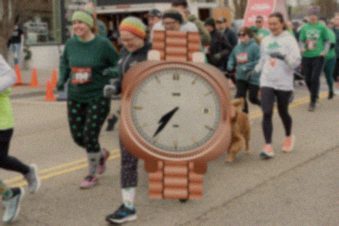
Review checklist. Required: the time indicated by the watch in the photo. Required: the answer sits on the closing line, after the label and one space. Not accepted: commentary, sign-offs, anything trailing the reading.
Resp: 7:36
